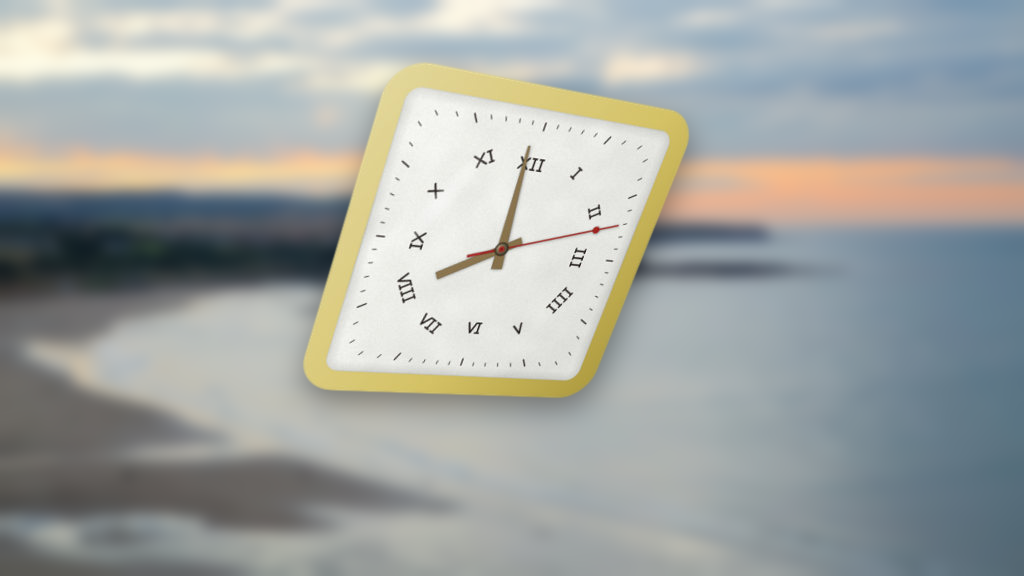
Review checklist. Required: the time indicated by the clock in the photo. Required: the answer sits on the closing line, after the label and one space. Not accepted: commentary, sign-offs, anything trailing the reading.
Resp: 7:59:12
